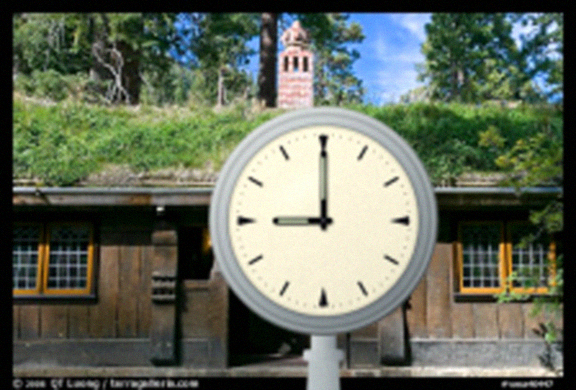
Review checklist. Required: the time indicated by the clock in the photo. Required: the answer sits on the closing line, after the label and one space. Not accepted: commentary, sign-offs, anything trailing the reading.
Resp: 9:00
